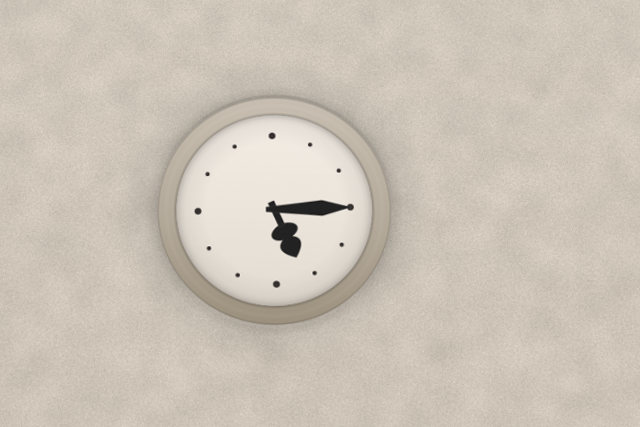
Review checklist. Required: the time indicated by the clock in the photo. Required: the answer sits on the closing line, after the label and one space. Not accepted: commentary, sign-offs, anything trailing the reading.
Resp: 5:15
